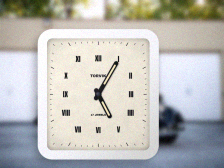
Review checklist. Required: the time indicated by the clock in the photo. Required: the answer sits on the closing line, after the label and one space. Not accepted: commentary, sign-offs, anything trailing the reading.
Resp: 5:05
